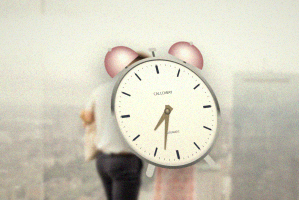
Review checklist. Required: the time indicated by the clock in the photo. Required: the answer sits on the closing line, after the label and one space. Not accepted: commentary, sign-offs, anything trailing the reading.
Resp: 7:33
